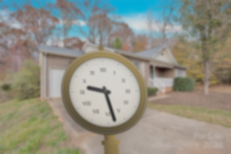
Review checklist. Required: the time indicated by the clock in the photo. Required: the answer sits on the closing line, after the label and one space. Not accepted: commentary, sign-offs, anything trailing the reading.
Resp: 9:28
